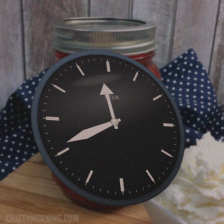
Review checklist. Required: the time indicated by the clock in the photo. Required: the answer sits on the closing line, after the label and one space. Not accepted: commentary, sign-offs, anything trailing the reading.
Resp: 11:41
